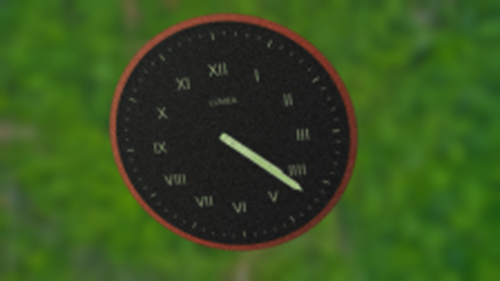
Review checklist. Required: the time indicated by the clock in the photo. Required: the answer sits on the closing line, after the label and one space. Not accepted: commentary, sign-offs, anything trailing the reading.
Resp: 4:22
